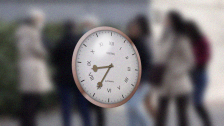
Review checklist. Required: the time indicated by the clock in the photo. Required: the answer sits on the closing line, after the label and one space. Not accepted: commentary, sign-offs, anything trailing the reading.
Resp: 8:35
